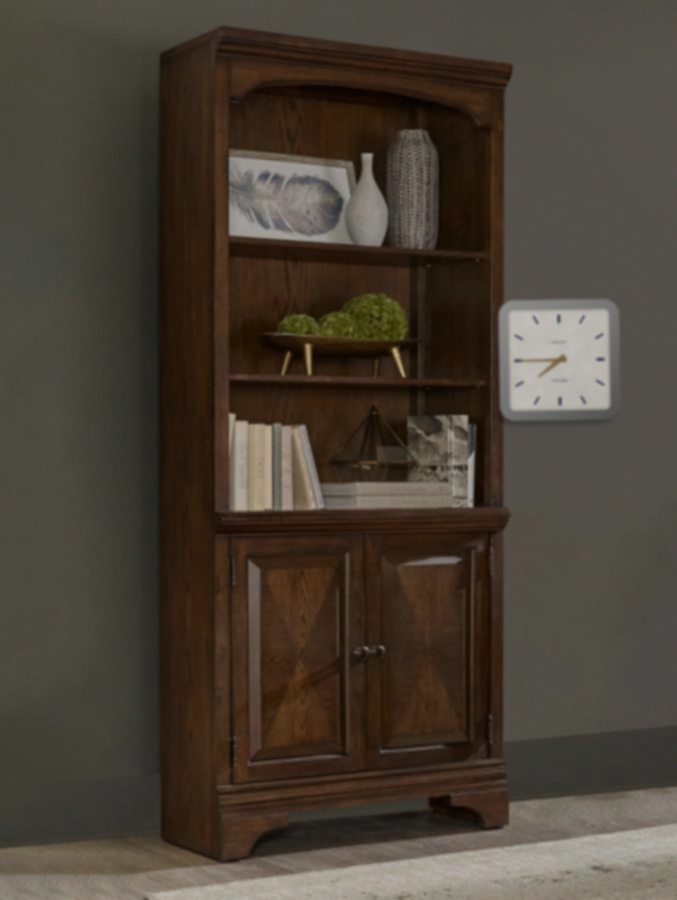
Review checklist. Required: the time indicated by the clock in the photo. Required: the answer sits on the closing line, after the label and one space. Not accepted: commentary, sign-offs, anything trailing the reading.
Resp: 7:45
